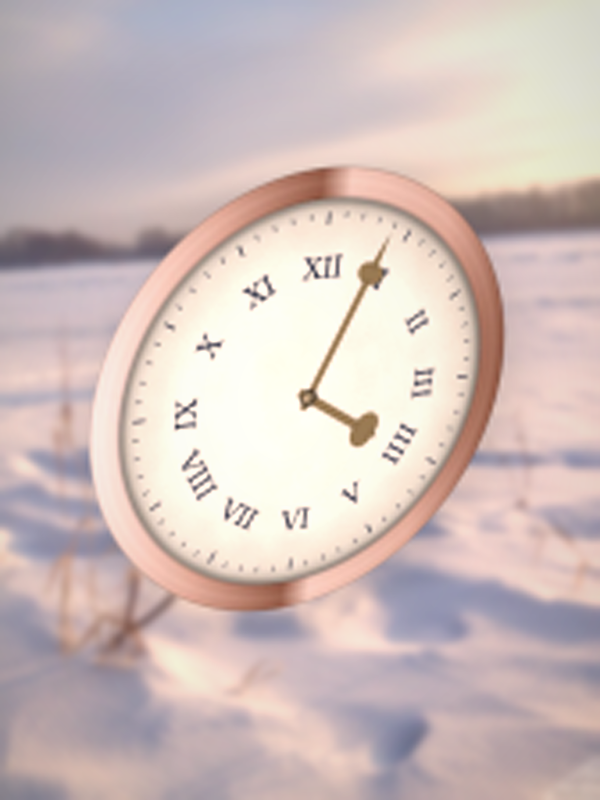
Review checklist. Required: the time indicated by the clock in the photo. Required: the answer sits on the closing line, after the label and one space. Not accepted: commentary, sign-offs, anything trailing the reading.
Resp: 4:04
